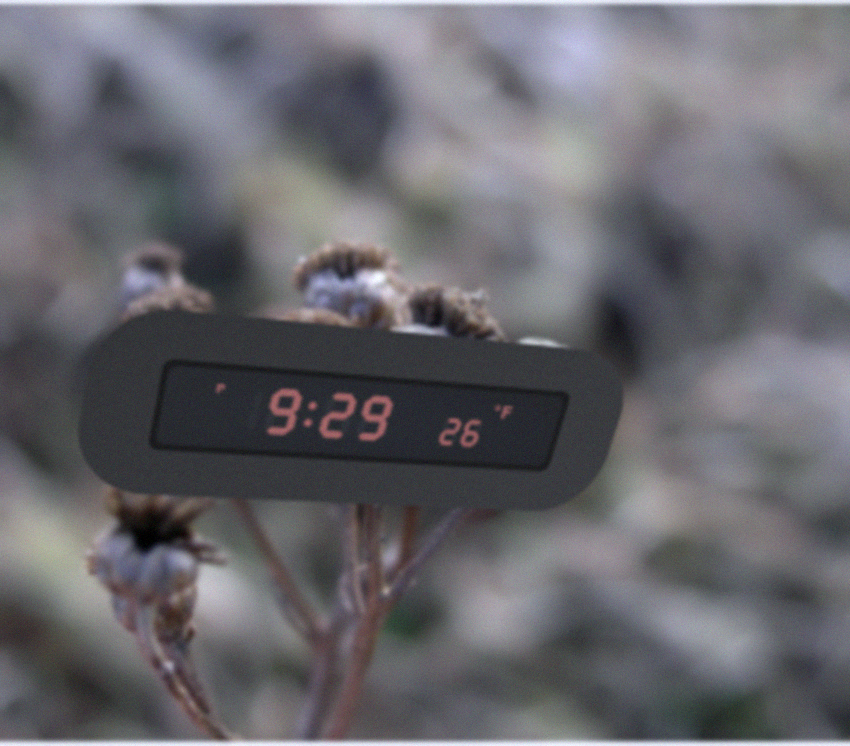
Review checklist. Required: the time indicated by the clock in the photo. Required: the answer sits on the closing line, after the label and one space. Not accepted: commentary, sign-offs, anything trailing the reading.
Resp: 9:29
